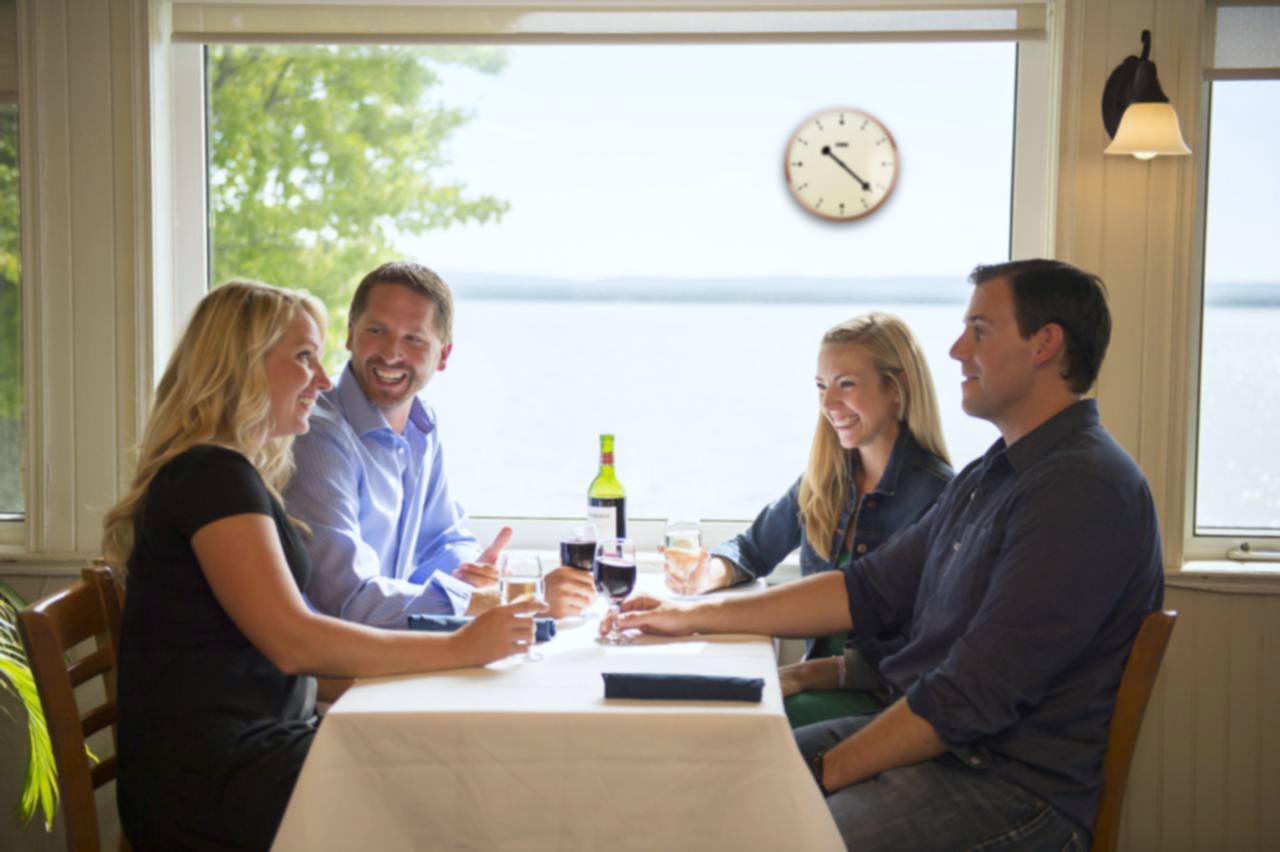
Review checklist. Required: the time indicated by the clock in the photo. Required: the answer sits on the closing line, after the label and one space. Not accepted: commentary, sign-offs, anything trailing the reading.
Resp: 10:22
